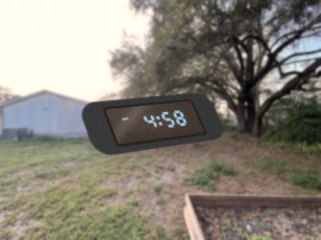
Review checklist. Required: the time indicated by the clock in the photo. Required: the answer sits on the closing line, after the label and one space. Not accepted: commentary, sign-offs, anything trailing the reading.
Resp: 4:58
